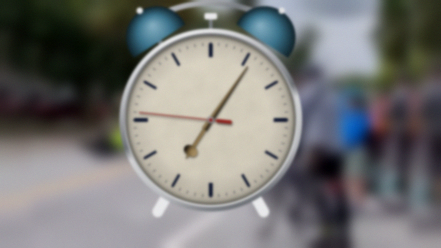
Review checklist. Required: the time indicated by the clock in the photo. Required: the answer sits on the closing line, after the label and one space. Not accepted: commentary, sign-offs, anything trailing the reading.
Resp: 7:05:46
